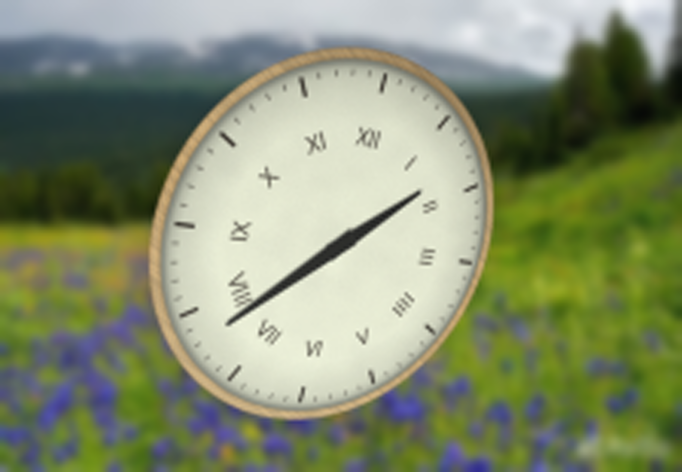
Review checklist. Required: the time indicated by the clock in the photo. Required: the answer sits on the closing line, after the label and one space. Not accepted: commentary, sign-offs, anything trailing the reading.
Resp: 1:38
